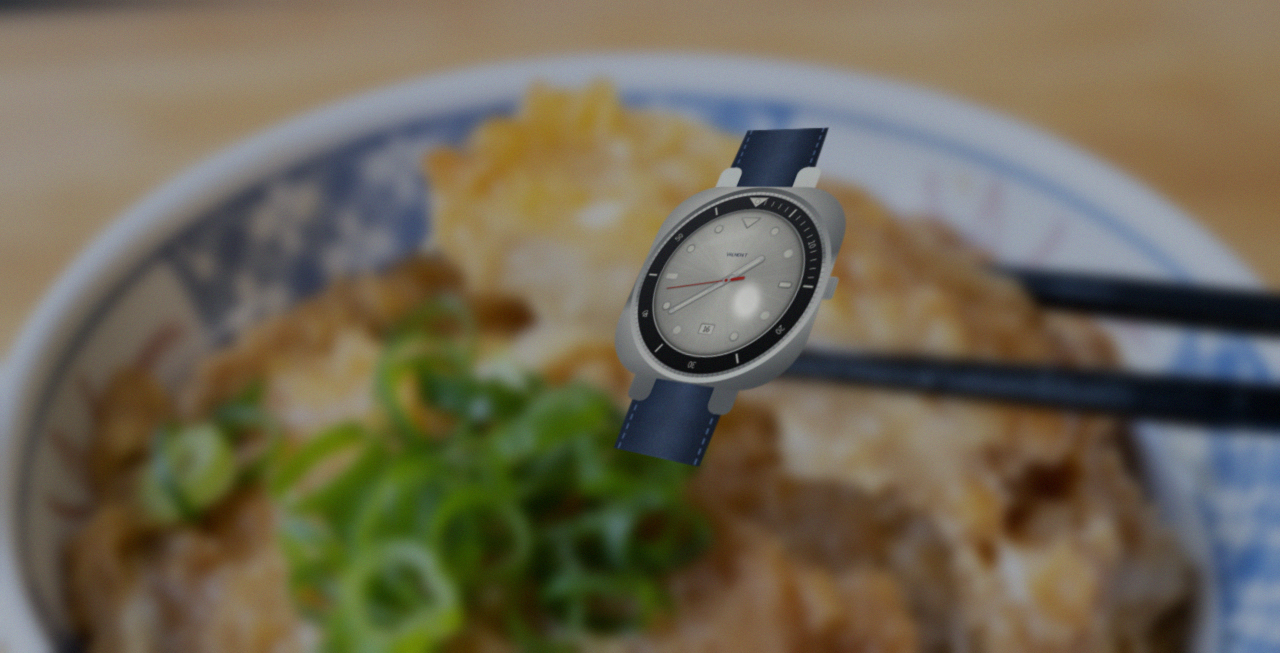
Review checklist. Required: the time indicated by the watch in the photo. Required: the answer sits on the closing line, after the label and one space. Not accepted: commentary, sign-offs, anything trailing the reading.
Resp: 1:38:43
